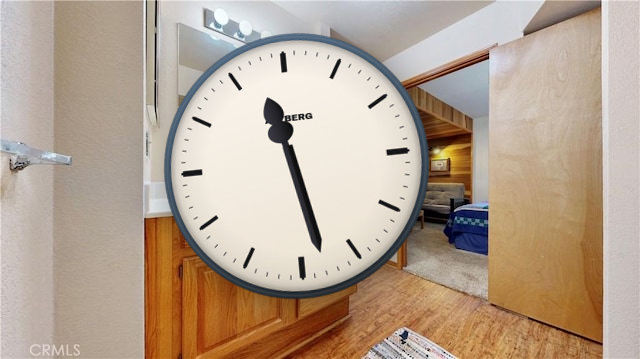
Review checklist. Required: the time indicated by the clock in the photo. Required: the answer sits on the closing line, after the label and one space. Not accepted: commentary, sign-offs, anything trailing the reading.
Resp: 11:28
